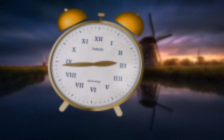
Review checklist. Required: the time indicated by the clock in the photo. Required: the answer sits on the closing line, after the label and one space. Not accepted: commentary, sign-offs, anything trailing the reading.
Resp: 2:44
